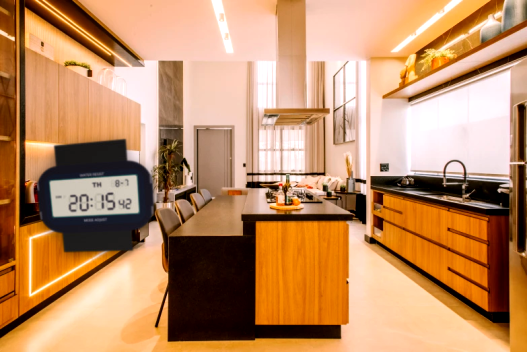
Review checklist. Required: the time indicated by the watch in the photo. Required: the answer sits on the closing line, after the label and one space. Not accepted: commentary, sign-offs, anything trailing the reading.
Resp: 20:15:42
